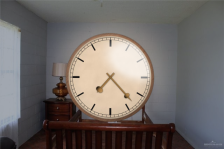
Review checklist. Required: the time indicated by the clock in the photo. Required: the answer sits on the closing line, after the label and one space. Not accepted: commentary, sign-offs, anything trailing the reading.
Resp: 7:23
